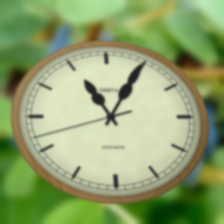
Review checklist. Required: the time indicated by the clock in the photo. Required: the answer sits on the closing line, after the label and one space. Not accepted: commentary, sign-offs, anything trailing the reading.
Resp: 11:04:42
